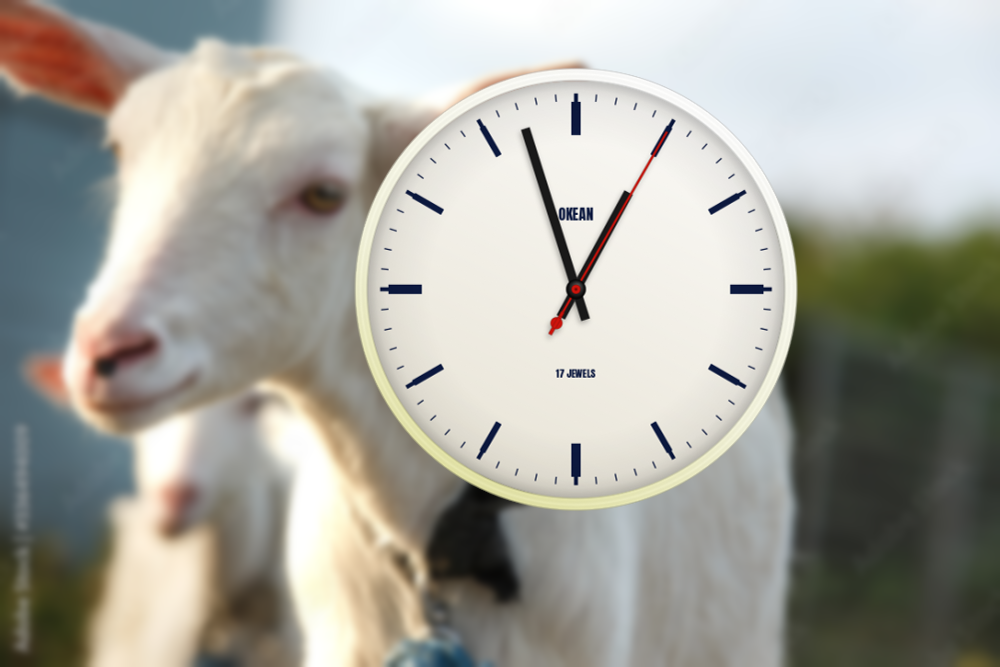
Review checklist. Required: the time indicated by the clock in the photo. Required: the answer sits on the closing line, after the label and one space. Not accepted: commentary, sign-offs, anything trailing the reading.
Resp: 12:57:05
